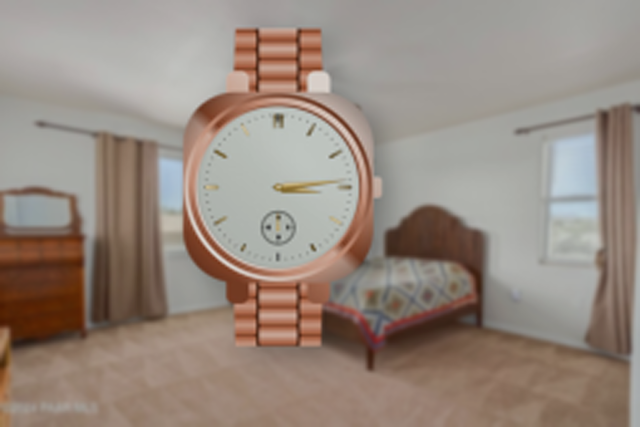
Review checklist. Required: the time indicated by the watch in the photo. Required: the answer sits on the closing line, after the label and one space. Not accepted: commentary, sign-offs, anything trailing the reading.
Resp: 3:14
